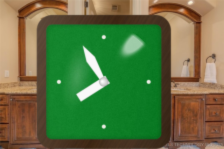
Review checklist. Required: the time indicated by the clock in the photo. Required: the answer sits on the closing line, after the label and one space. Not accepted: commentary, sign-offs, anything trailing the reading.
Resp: 7:55
